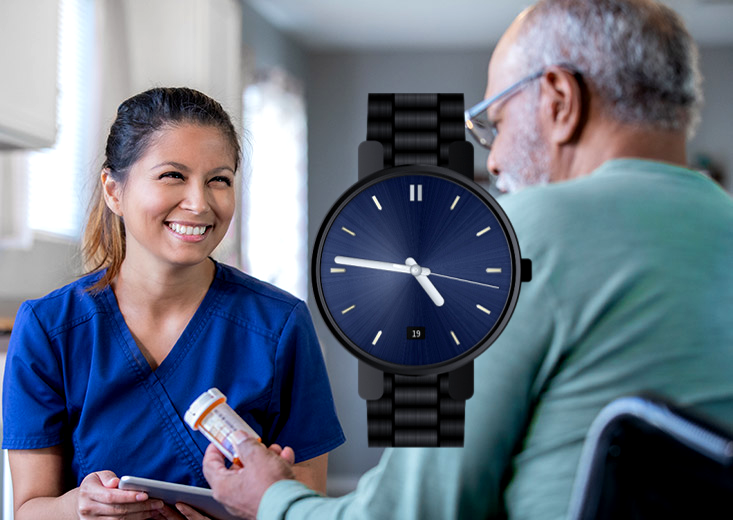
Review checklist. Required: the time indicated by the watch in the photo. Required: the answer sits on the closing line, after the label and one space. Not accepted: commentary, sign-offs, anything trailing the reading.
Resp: 4:46:17
